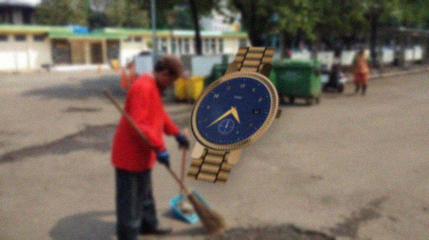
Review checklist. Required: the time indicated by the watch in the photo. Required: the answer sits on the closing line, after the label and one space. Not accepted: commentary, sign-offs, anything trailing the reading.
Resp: 4:37
